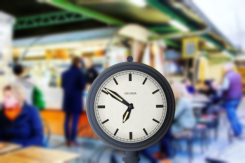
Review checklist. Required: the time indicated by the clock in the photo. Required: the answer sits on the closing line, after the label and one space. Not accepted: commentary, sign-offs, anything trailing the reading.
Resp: 6:51
